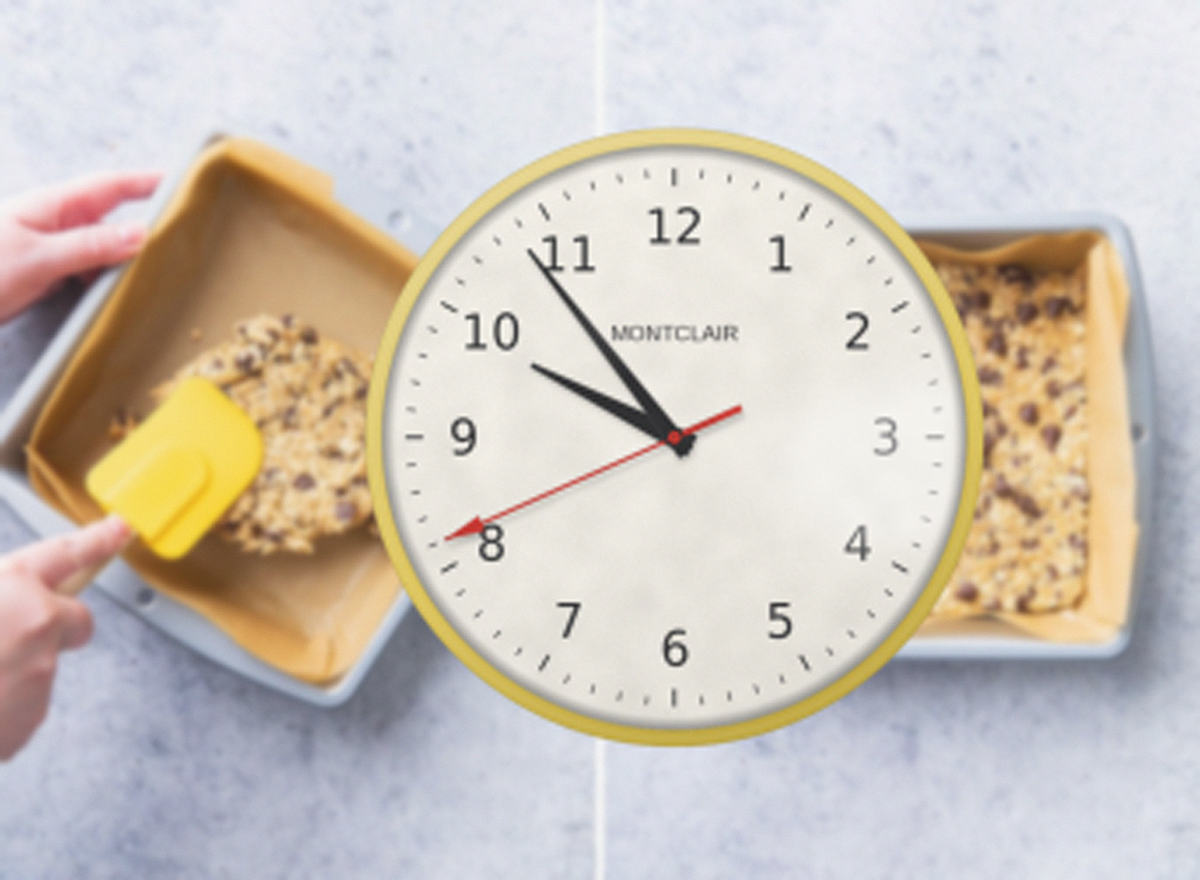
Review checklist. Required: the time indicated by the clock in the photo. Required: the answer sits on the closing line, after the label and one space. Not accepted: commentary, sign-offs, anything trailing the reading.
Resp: 9:53:41
